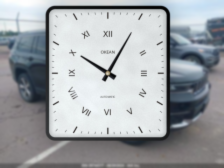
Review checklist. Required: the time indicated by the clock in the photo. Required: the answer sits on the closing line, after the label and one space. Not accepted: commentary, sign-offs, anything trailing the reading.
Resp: 10:05
